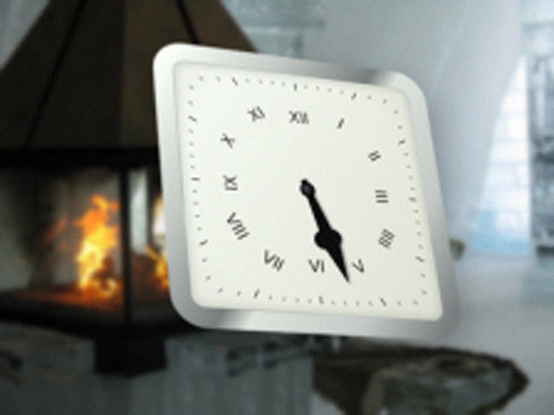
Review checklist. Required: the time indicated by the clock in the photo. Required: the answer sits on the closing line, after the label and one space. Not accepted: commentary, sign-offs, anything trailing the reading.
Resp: 5:27
